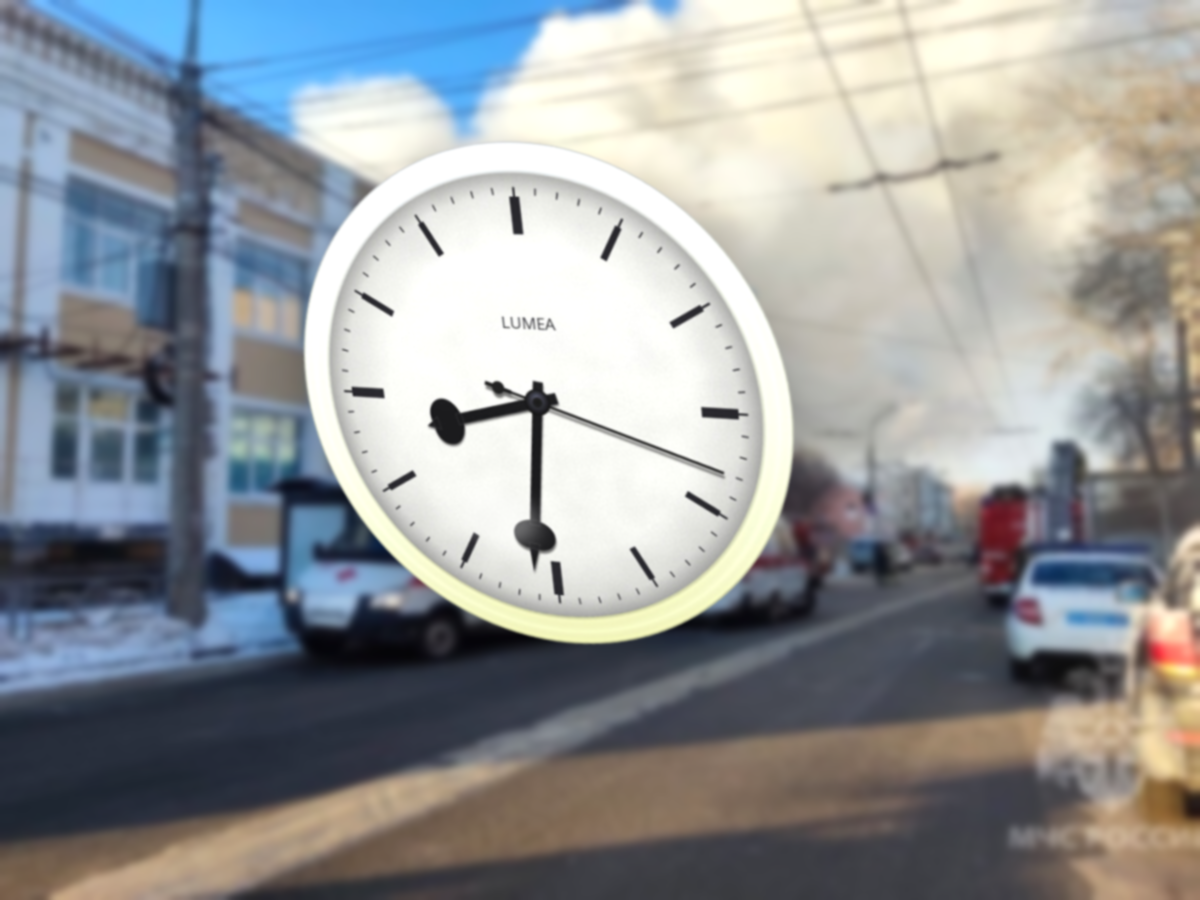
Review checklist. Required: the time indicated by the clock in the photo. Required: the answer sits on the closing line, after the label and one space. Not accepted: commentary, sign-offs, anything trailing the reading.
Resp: 8:31:18
